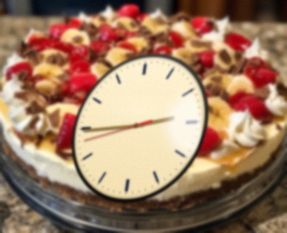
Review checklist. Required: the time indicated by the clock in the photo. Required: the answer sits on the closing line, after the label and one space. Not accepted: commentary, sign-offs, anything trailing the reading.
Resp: 2:44:43
